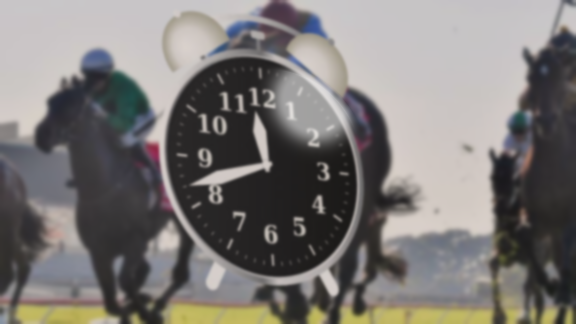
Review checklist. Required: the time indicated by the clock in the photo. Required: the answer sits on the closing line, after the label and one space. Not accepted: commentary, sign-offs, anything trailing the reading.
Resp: 11:42
